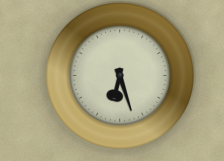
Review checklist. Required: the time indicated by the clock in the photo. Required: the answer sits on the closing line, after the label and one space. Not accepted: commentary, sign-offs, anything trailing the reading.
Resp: 6:27
